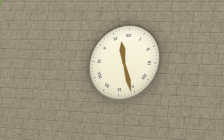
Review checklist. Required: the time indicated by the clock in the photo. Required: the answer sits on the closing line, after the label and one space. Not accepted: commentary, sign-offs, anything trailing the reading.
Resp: 11:26
